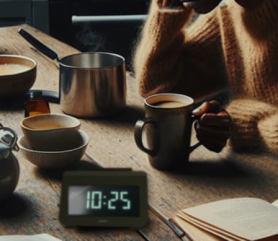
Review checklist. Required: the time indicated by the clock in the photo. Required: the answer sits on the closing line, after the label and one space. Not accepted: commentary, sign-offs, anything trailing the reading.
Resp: 10:25
